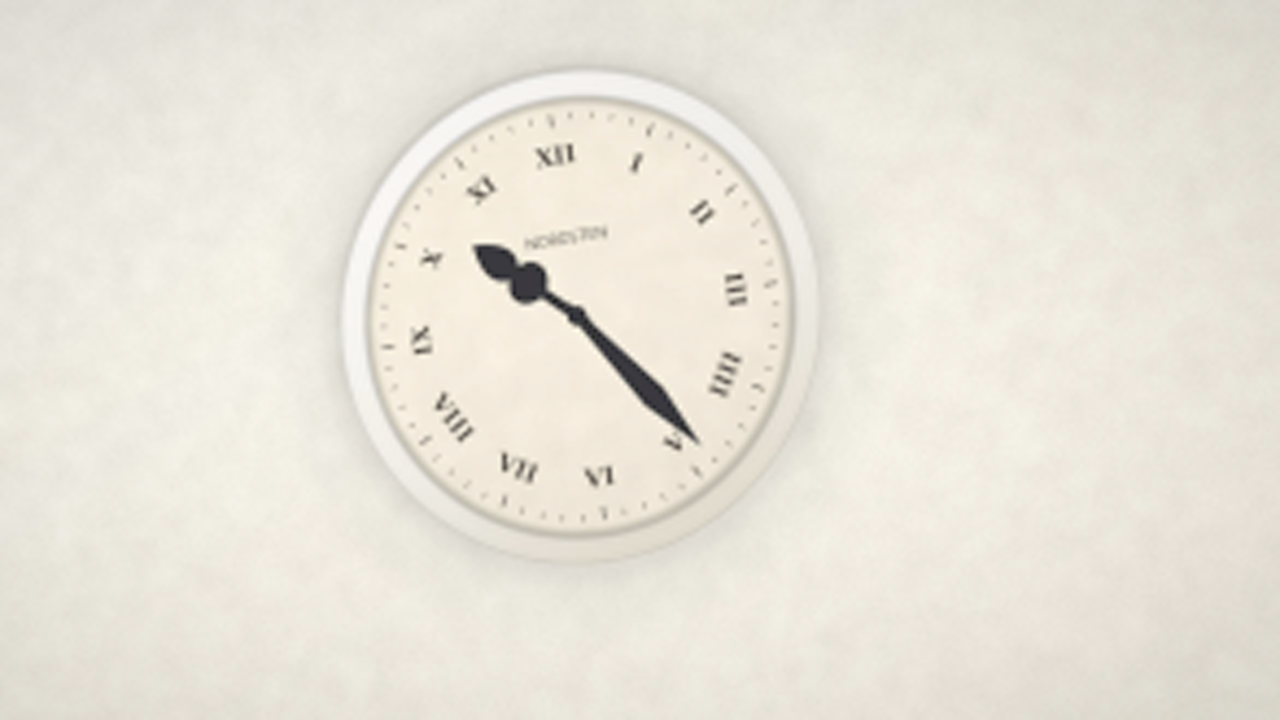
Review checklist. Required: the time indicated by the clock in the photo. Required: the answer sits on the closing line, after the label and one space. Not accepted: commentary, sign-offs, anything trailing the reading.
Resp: 10:24
